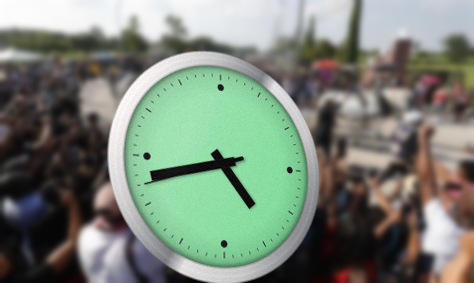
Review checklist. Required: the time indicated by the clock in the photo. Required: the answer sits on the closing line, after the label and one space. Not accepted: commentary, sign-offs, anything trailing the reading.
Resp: 4:42:42
